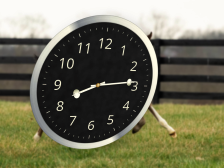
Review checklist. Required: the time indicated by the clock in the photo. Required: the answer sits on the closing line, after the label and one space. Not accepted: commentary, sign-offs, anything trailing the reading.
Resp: 8:14
